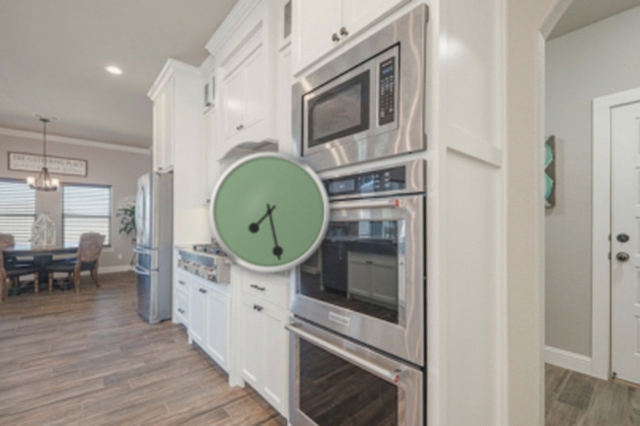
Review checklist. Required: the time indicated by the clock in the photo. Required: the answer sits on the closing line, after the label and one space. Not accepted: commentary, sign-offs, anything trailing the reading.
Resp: 7:28
